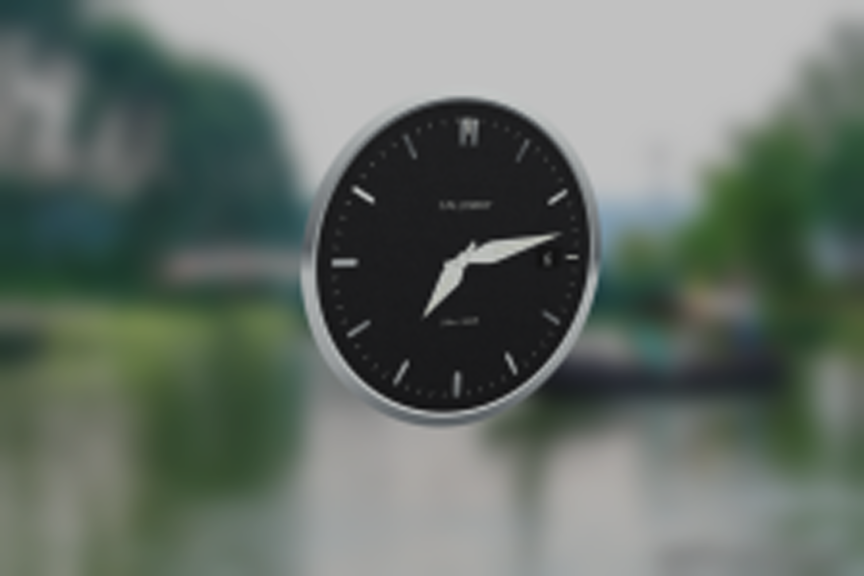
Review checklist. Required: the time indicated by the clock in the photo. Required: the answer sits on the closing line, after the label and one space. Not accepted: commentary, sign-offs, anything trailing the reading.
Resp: 7:13
